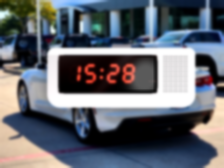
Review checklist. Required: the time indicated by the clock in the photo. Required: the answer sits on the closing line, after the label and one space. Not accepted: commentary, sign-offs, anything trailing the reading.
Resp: 15:28
